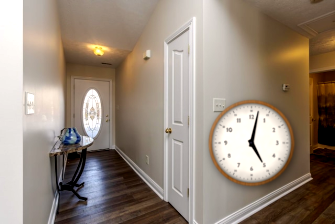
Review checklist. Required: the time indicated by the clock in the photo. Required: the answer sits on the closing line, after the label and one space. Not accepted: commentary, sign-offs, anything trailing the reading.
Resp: 5:02
